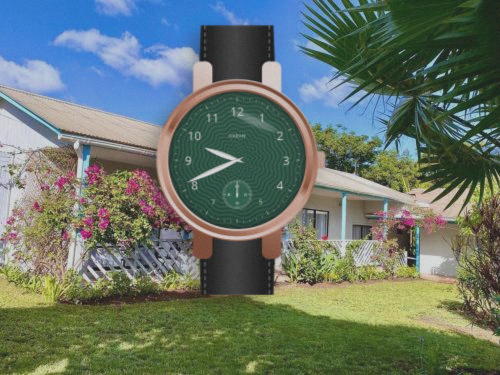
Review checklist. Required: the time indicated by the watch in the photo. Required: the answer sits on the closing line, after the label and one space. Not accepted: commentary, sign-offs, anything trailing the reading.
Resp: 9:41
